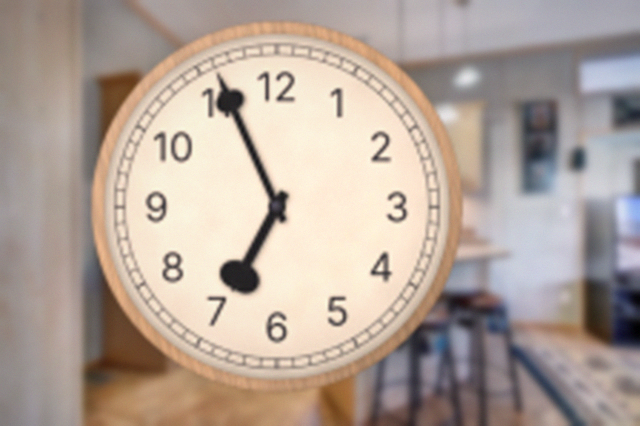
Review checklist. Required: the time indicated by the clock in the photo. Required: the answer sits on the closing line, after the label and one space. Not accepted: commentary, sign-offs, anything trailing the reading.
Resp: 6:56
